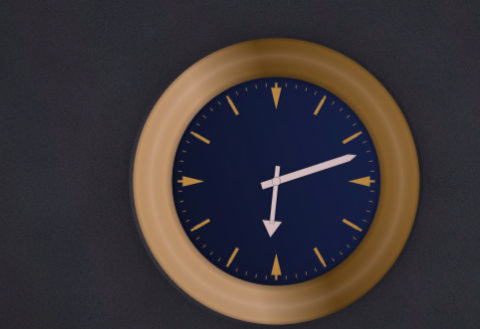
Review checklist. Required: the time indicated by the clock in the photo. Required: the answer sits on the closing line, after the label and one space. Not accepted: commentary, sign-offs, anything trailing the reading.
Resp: 6:12
